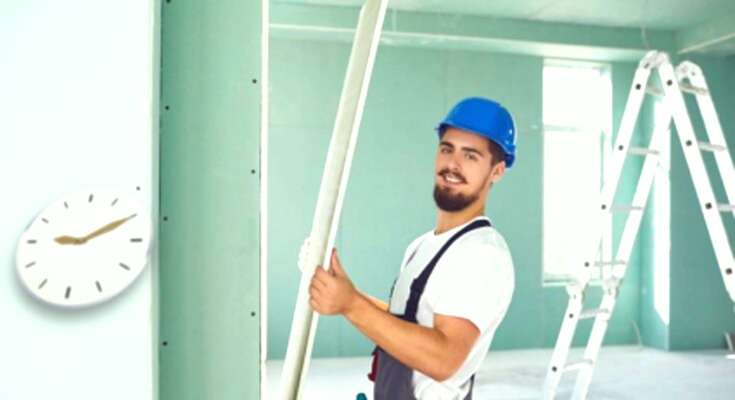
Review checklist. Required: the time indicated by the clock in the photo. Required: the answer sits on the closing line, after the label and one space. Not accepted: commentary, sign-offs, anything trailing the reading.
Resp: 9:10
